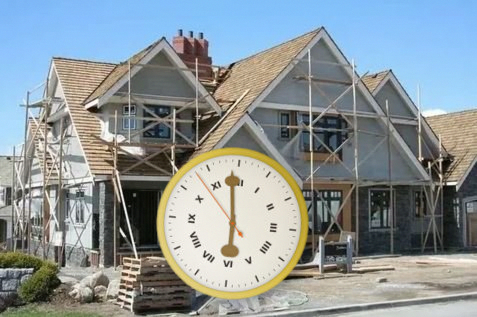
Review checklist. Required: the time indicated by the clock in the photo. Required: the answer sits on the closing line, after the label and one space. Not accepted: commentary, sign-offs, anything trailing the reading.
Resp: 5:58:53
